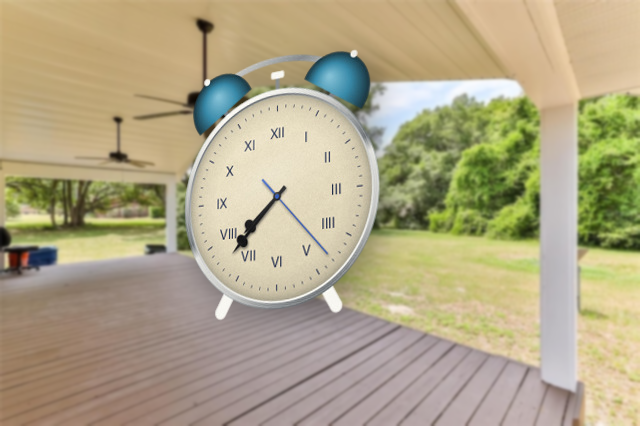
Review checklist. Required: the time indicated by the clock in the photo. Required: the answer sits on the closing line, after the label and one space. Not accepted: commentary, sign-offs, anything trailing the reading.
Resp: 7:37:23
